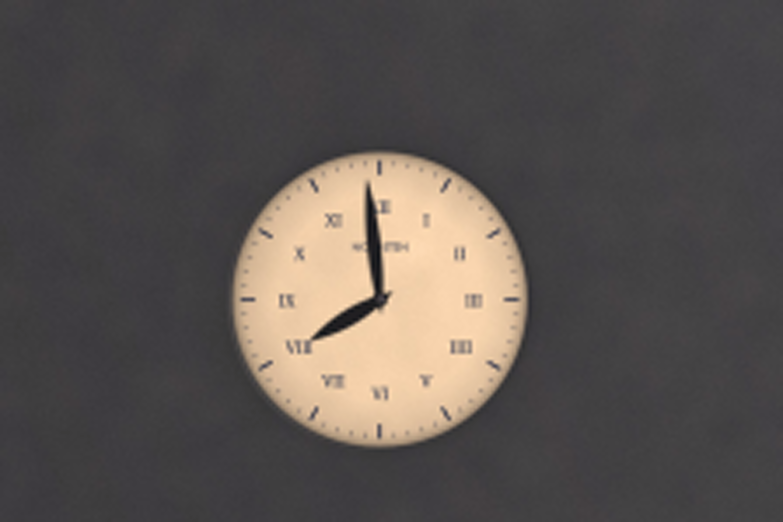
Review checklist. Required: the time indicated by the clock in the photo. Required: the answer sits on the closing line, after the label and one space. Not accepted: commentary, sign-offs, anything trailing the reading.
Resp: 7:59
